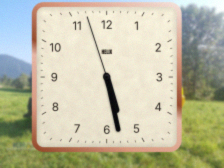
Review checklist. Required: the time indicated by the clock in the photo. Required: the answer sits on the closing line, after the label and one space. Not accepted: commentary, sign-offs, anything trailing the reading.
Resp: 5:27:57
